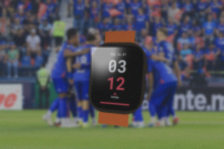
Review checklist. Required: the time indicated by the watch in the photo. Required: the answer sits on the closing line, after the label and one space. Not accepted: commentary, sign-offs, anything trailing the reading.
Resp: 3:12
